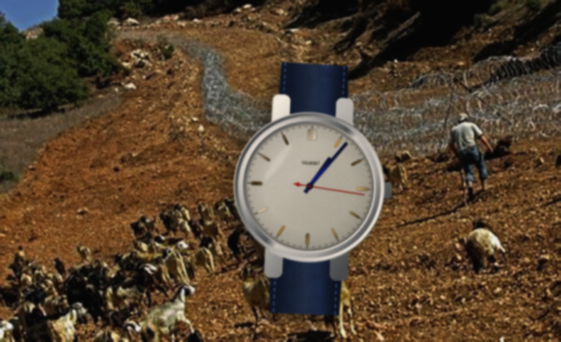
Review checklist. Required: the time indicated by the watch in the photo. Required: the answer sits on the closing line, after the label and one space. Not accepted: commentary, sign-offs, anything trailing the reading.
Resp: 1:06:16
